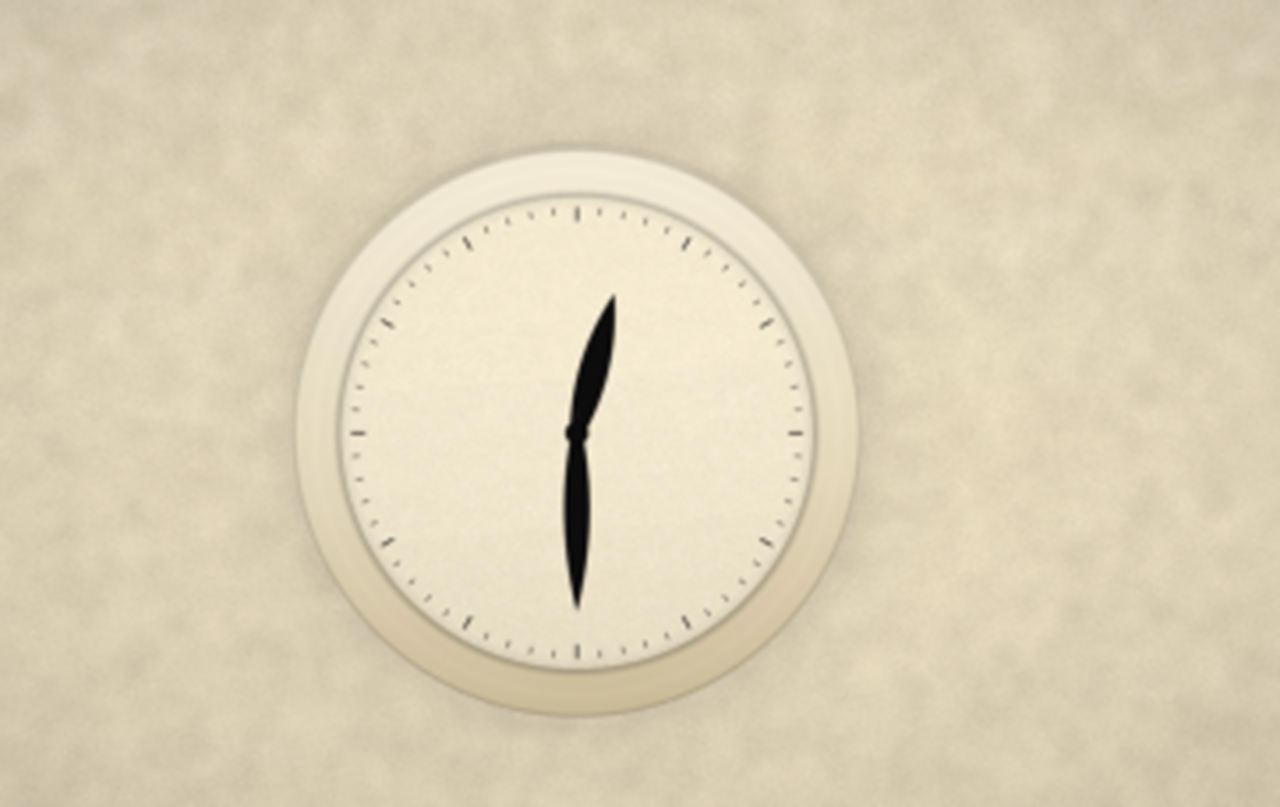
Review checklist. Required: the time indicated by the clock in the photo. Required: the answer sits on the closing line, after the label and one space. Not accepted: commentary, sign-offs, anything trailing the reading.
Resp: 12:30
